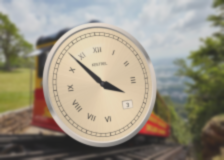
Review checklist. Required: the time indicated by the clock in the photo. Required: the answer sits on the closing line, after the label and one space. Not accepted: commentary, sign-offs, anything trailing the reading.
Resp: 3:53
